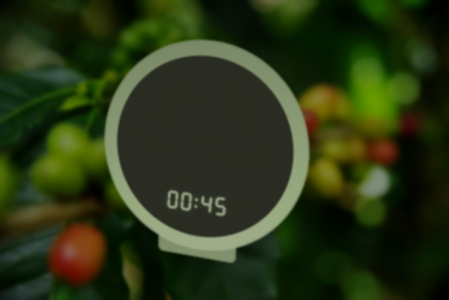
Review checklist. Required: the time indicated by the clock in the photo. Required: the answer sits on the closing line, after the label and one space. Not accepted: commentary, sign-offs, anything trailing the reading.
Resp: 0:45
